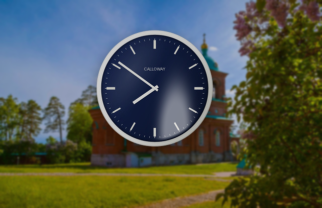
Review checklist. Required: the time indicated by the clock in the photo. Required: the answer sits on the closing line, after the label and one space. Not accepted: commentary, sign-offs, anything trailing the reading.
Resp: 7:51
